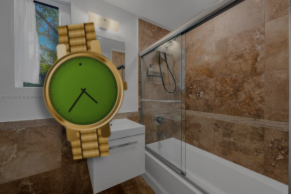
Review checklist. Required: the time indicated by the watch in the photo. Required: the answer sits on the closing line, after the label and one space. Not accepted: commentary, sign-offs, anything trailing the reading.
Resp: 4:37
